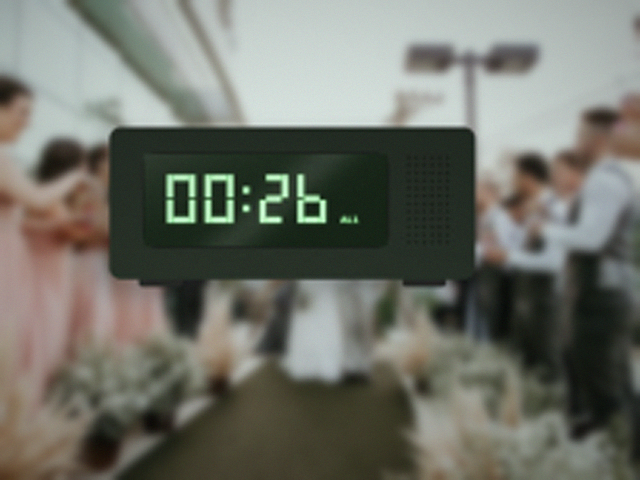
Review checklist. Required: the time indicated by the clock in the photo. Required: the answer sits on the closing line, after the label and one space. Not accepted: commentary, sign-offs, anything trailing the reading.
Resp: 0:26
